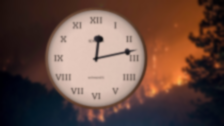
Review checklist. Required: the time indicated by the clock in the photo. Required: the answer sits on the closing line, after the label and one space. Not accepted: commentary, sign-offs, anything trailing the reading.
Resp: 12:13
